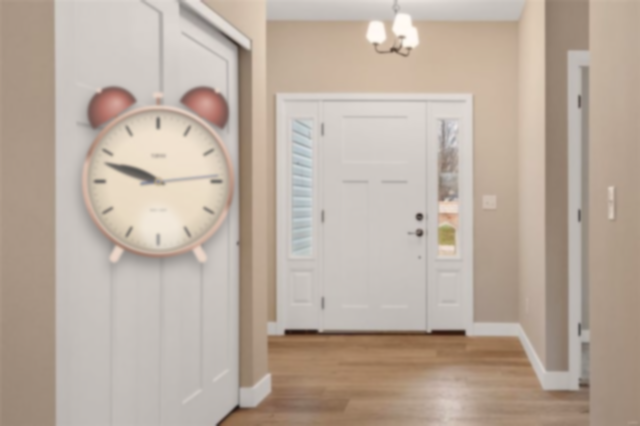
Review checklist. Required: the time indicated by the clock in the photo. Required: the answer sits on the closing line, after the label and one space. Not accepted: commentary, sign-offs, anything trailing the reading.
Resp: 9:48:14
